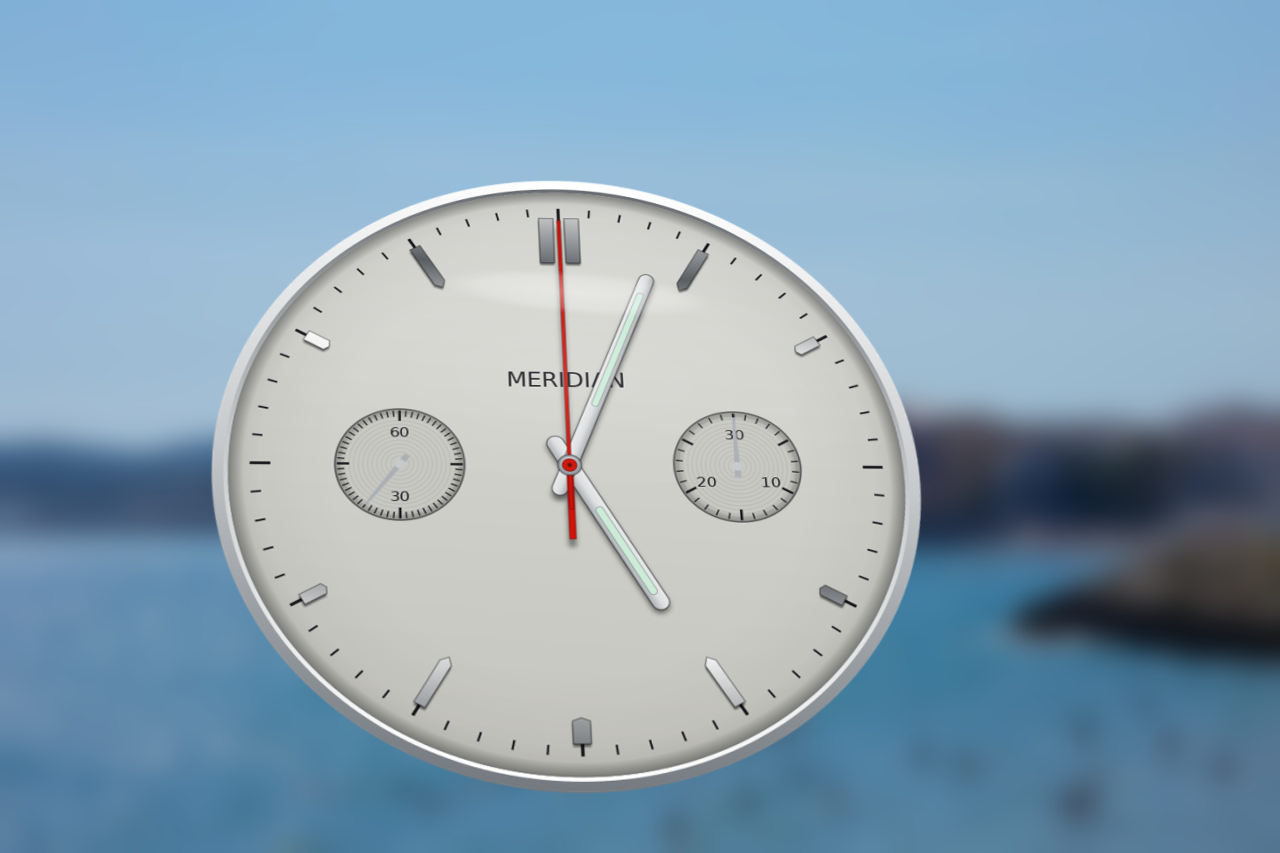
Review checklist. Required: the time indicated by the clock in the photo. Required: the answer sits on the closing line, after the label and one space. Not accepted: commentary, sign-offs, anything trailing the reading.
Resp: 5:03:36
